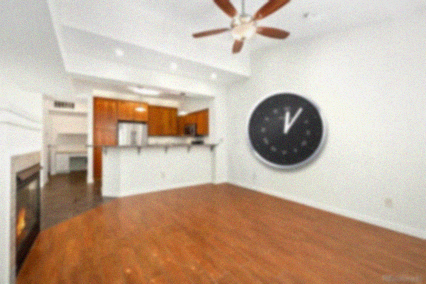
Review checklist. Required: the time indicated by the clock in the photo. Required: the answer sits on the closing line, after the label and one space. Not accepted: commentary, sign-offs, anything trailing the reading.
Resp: 12:05
